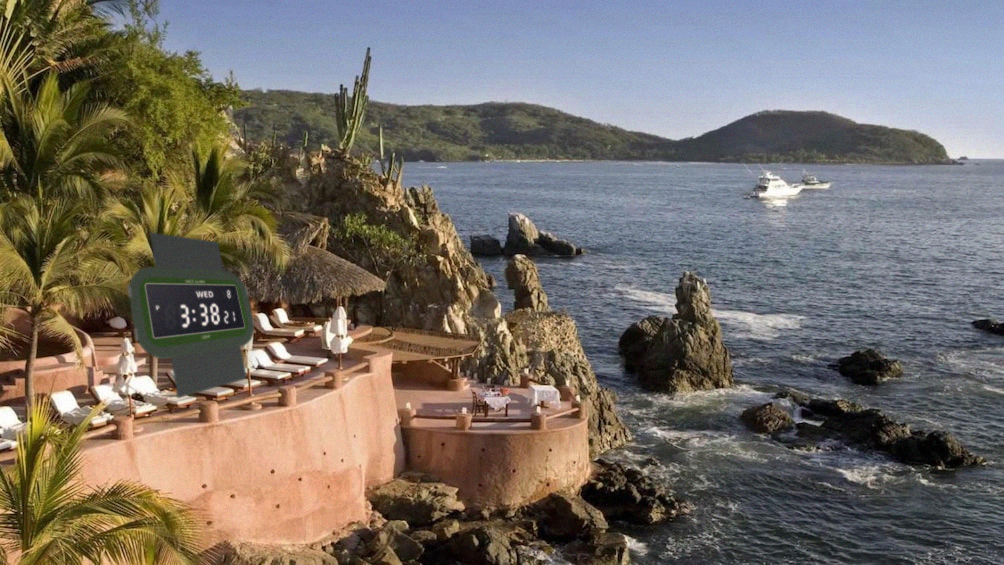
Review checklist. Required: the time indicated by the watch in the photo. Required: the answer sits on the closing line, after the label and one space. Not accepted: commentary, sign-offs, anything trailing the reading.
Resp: 3:38:21
